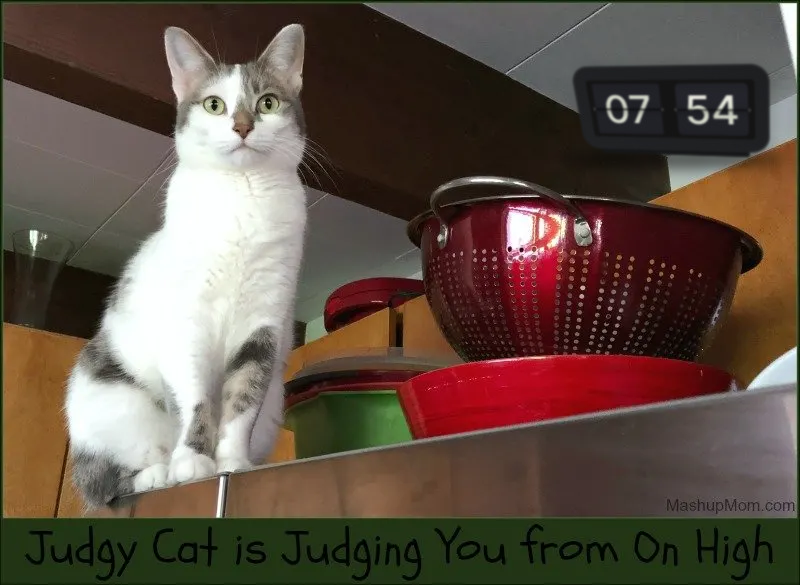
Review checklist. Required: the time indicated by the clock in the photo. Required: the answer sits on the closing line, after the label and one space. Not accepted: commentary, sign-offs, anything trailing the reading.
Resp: 7:54
